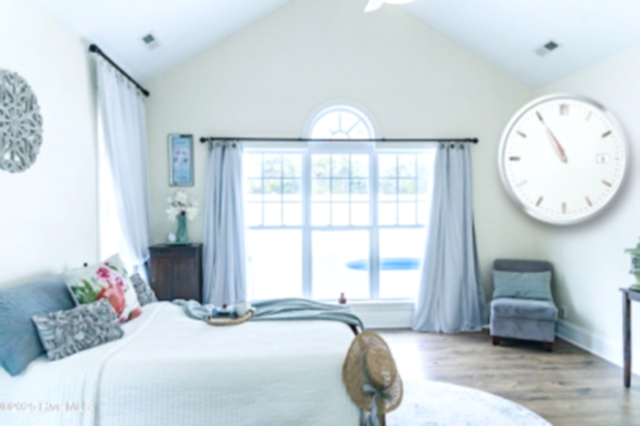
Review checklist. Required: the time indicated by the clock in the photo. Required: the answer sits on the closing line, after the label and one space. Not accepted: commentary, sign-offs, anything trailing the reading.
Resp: 10:55
